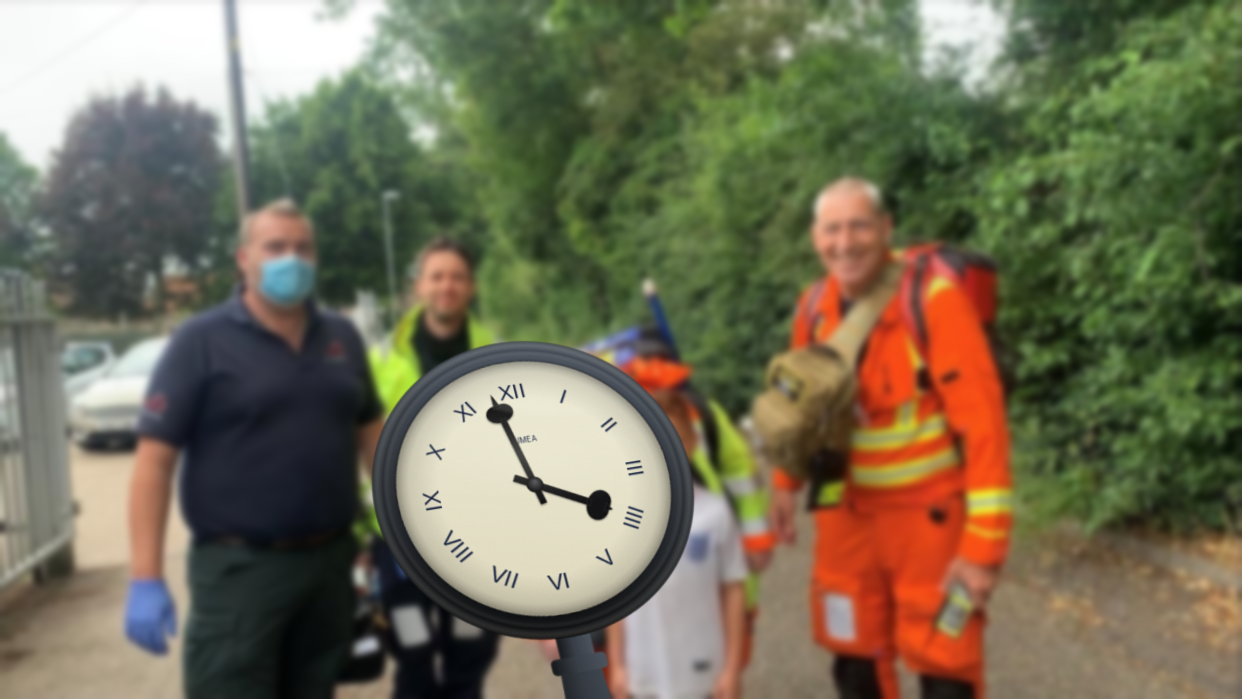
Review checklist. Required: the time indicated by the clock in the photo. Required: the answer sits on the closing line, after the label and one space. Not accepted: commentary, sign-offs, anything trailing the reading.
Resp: 3:58
